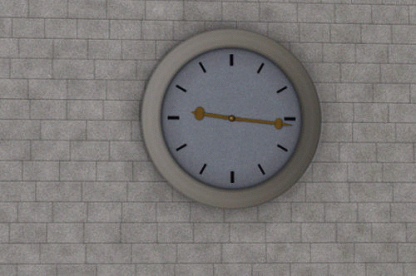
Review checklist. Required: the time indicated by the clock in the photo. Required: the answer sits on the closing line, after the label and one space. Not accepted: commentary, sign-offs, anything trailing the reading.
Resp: 9:16
